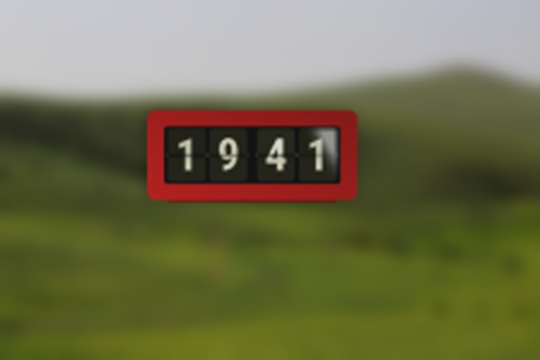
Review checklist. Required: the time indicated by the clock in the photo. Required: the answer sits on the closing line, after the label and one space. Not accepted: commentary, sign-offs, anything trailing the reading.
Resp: 19:41
